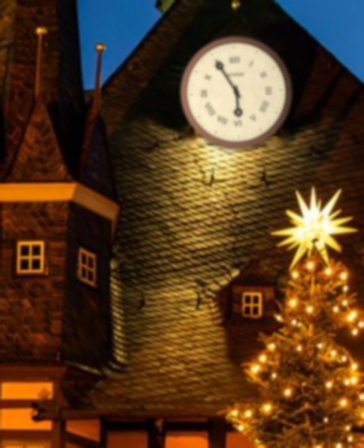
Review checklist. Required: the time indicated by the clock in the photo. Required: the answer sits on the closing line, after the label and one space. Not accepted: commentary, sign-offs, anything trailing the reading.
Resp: 5:55
